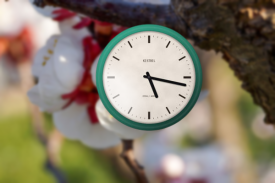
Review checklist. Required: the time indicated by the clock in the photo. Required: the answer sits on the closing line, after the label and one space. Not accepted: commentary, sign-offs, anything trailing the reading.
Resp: 5:17
